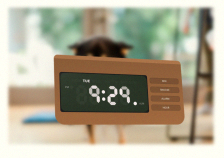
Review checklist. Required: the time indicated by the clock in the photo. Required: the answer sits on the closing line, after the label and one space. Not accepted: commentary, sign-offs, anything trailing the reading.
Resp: 9:29
